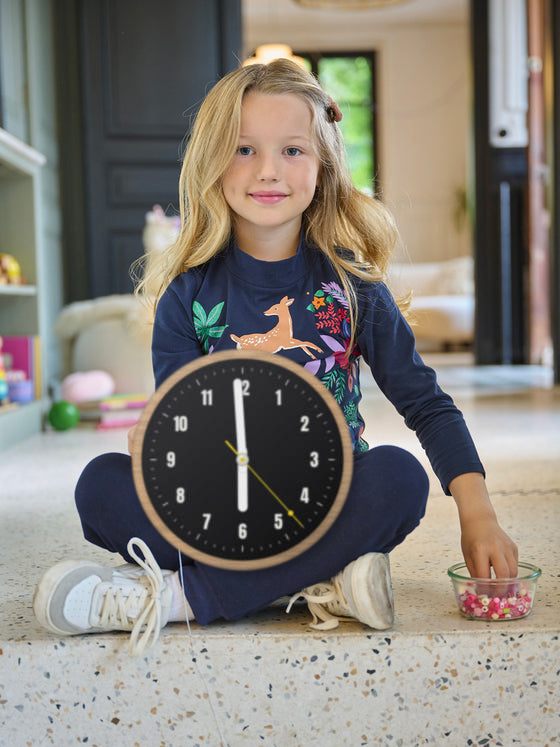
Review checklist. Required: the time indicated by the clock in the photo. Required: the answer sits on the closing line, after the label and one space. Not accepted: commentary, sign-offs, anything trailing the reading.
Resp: 5:59:23
